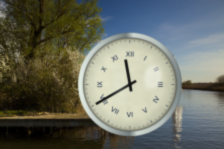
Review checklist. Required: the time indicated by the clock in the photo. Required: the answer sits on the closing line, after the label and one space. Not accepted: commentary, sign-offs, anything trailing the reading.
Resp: 11:40
